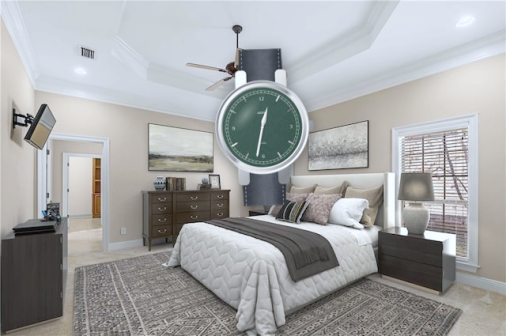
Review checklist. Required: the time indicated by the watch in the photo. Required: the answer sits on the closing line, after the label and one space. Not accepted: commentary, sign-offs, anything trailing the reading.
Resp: 12:32
